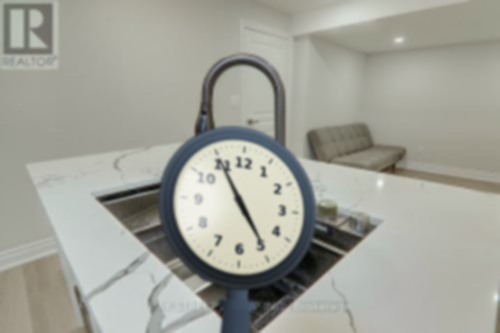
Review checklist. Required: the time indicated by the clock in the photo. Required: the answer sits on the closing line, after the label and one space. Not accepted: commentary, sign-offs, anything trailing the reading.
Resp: 4:55
